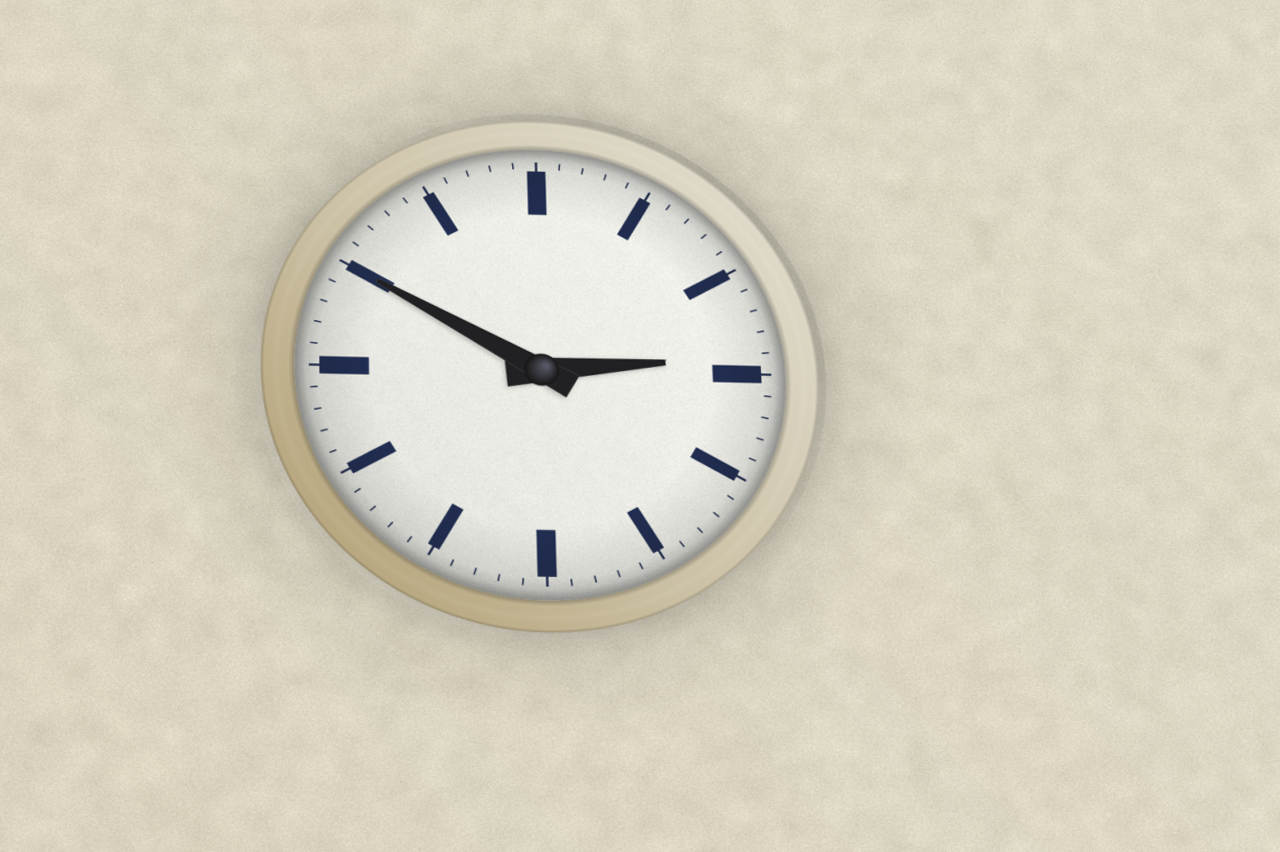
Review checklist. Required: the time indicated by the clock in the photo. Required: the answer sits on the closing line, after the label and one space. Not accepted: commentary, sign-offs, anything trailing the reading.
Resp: 2:50
